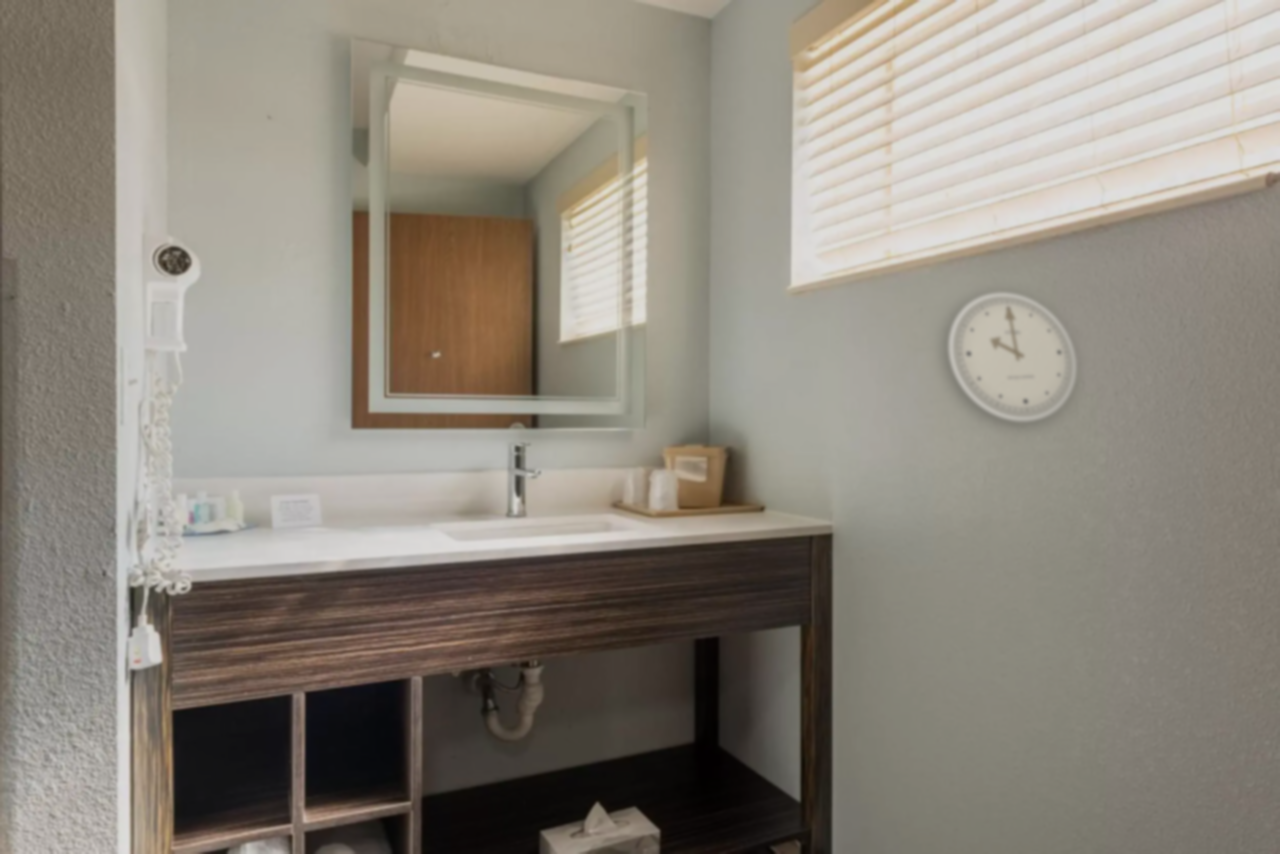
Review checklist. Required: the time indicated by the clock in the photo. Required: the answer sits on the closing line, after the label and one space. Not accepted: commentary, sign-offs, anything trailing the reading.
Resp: 10:00
